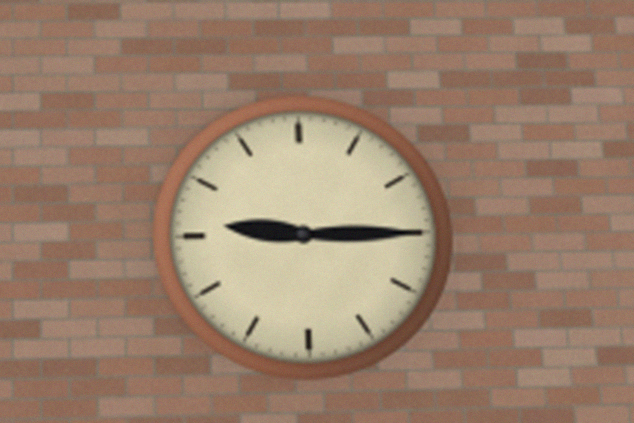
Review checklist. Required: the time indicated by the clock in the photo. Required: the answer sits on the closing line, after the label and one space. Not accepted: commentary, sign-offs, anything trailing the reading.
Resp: 9:15
